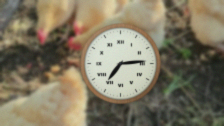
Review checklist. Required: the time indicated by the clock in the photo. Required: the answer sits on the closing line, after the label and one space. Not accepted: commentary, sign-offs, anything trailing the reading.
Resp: 7:14
